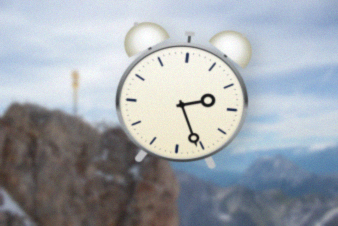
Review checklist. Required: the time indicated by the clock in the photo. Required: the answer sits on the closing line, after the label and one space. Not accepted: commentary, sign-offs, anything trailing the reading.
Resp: 2:26
